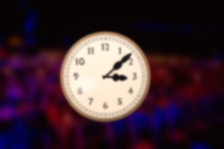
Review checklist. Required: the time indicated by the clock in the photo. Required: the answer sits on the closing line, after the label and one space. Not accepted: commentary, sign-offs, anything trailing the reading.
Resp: 3:08
